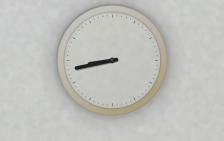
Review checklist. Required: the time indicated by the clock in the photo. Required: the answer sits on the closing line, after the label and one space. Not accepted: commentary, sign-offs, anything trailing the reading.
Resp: 8:43
